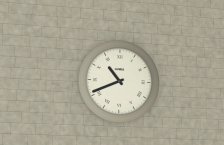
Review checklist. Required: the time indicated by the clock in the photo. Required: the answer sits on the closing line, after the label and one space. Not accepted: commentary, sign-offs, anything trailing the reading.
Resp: 10:41
